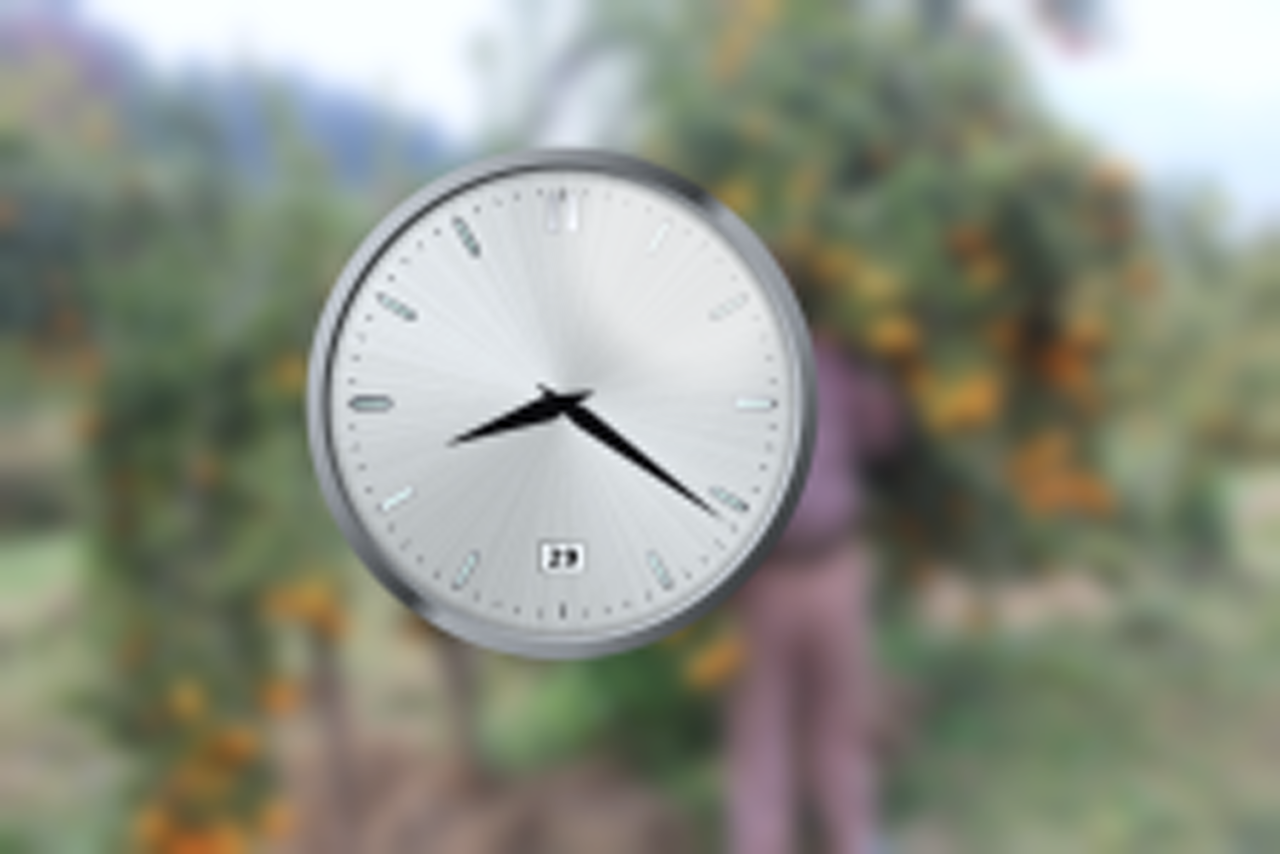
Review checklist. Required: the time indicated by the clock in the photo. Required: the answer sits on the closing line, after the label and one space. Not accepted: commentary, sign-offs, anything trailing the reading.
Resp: 8:21
